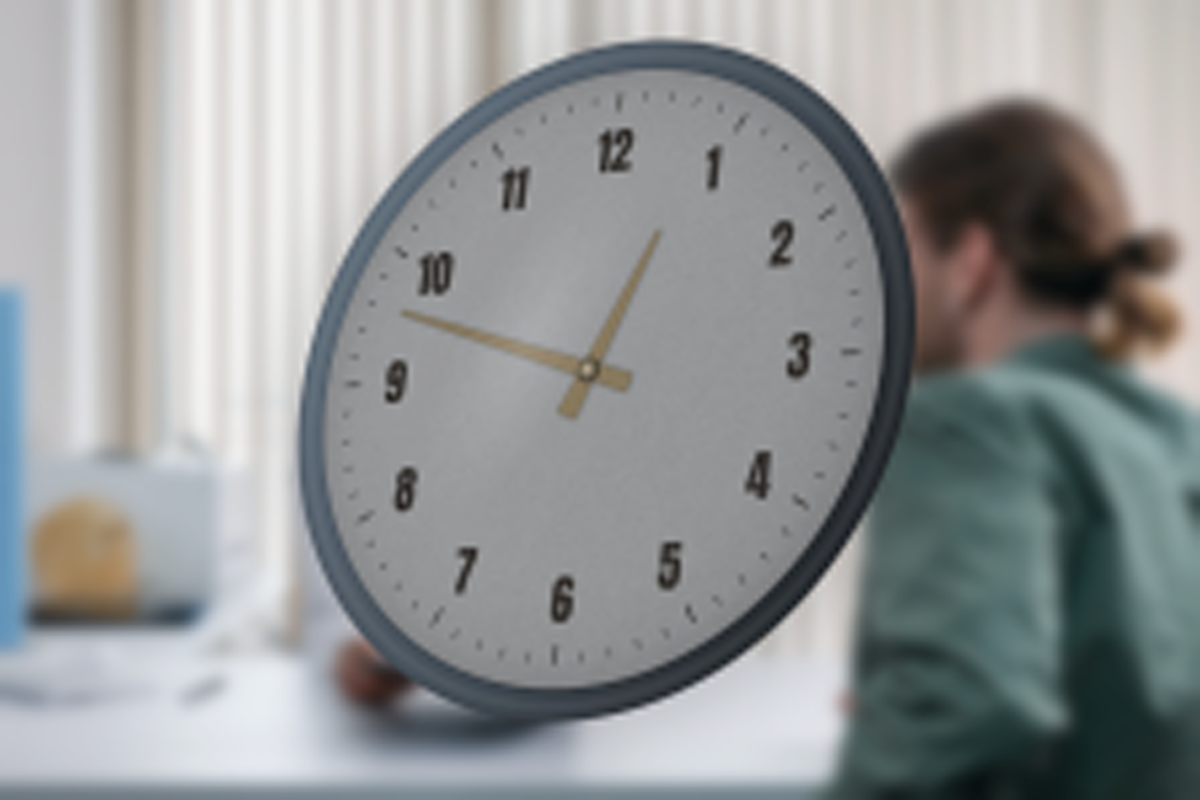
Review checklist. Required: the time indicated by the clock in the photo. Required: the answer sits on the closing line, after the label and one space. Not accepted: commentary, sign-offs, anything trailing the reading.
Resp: 12:48
